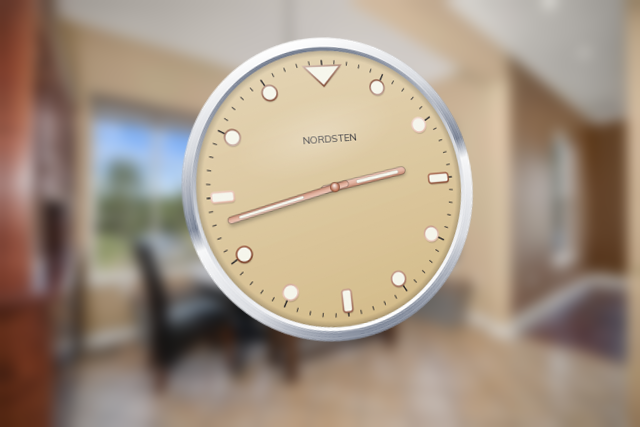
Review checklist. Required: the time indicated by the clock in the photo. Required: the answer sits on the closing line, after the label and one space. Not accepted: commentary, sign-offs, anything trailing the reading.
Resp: 2:43
